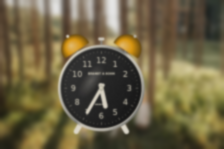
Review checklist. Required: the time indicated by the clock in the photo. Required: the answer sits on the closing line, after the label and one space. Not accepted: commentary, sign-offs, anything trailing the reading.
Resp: 5:35
